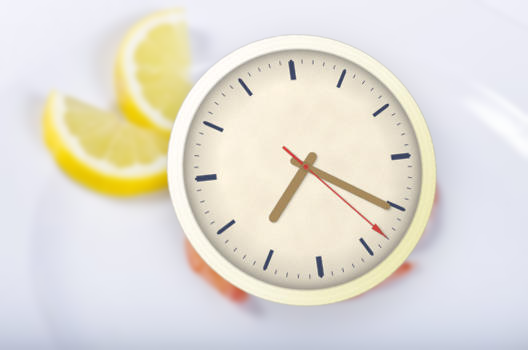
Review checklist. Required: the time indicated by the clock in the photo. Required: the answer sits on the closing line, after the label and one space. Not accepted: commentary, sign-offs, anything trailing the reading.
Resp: 7:20:23
